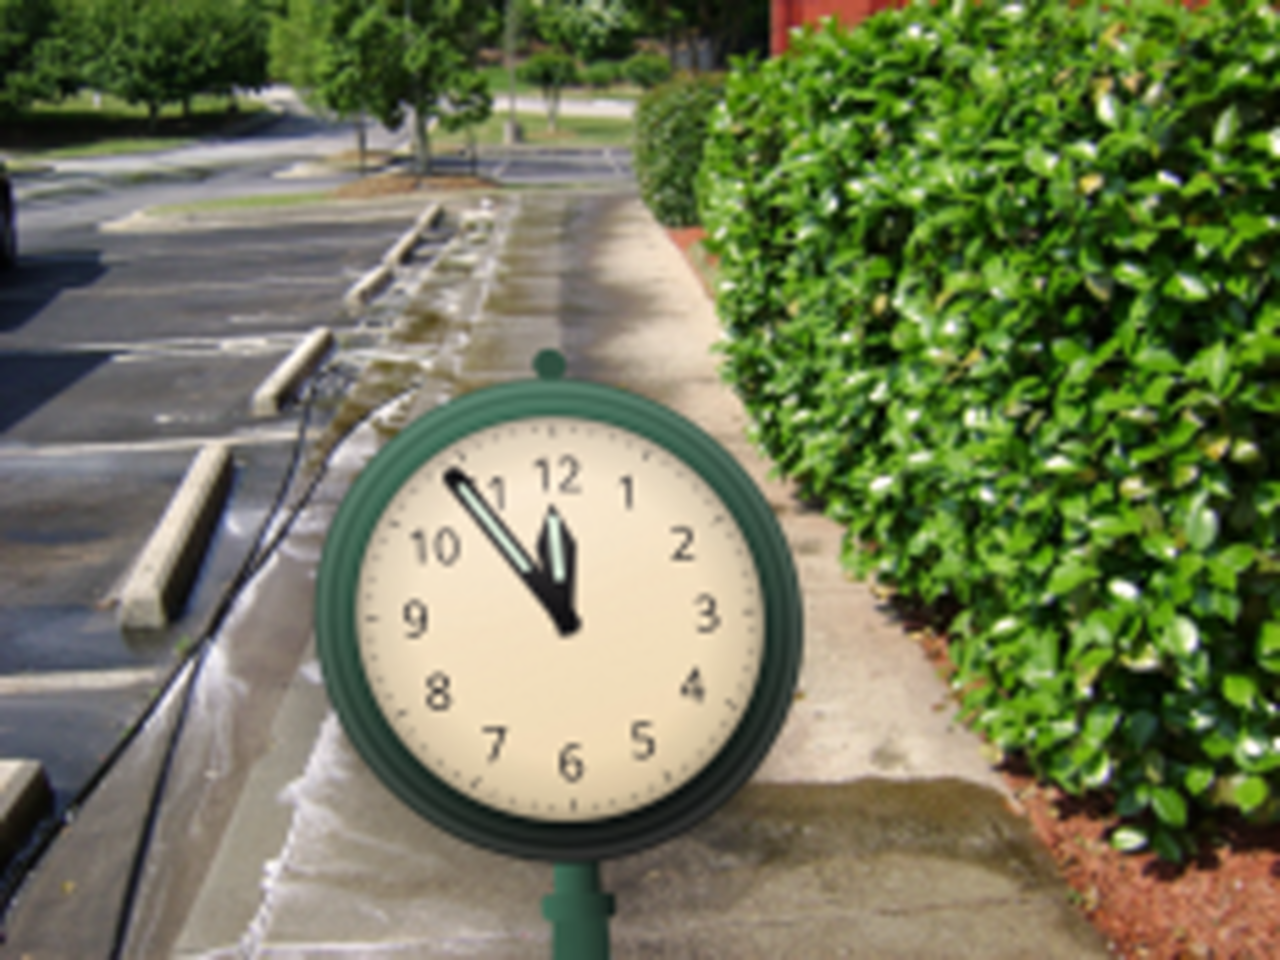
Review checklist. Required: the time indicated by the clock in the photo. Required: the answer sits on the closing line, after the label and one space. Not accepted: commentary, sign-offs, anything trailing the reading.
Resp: 11:54
